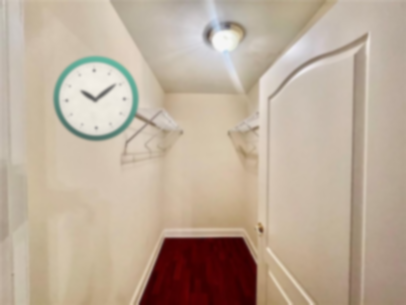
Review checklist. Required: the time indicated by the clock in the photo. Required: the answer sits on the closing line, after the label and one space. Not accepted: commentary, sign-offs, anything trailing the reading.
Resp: 10:09
